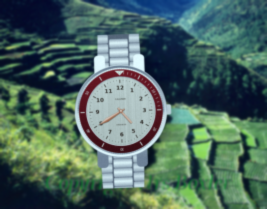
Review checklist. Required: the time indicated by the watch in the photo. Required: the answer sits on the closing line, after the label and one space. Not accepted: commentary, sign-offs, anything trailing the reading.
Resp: 4:40
